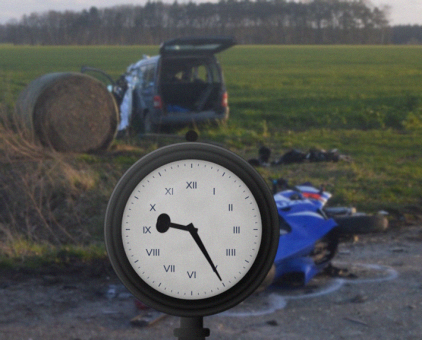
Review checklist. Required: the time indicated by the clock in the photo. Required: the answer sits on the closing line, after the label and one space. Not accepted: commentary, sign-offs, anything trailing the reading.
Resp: 9:25
